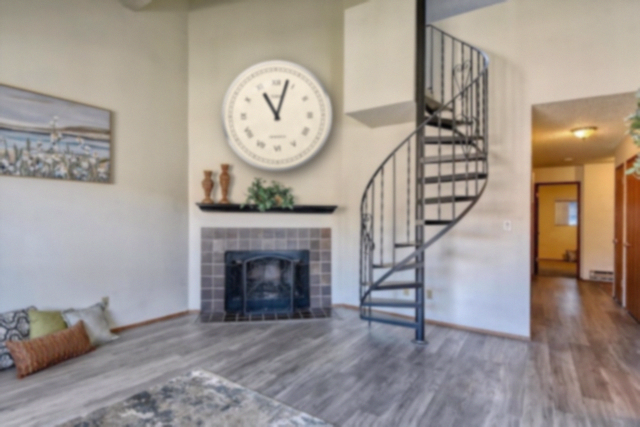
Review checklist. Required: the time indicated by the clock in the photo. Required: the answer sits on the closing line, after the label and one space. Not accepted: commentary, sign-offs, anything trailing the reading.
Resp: 11:03
